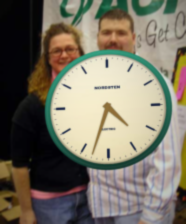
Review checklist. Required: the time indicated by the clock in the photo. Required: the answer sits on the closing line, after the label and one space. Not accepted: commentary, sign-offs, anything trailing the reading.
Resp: 4:33
